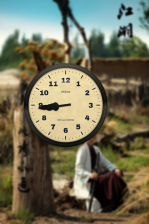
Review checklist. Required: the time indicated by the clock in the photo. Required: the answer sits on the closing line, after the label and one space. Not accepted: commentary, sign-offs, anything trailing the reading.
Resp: 8:44
